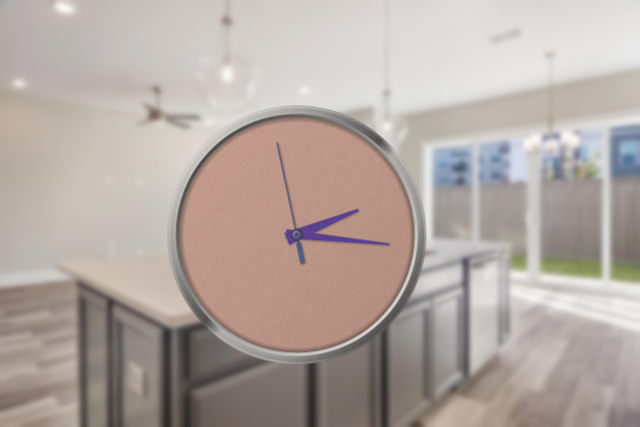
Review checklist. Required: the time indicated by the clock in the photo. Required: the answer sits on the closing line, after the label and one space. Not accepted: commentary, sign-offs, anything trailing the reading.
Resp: 2:15:58
